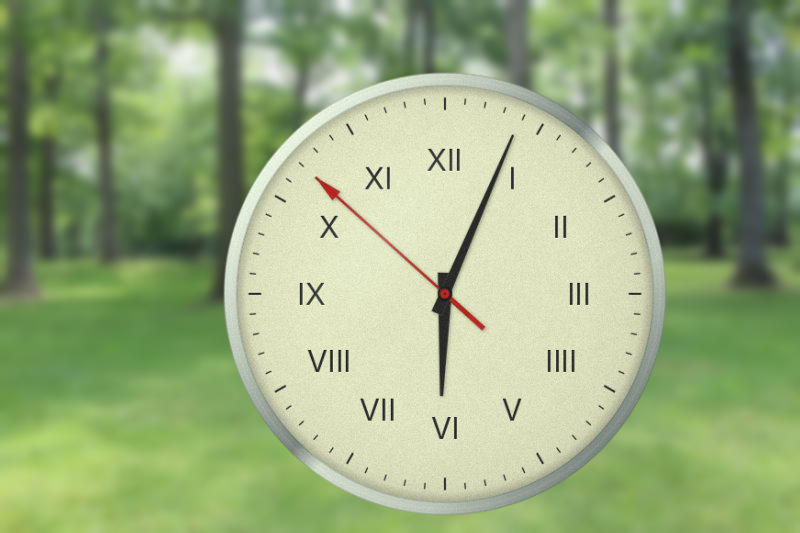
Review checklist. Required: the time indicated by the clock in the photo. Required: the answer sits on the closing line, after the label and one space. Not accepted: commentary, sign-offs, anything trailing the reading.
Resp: 6:03:52
